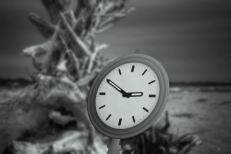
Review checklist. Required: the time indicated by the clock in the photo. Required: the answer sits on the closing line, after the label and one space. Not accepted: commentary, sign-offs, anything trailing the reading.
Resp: 2:50
